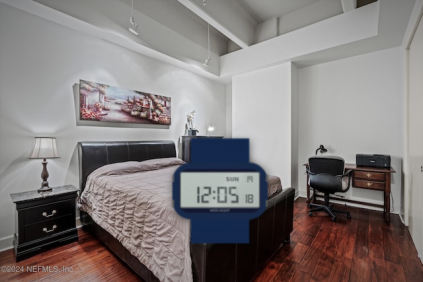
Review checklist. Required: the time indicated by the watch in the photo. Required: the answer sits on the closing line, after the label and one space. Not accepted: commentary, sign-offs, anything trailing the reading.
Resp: 12:05
